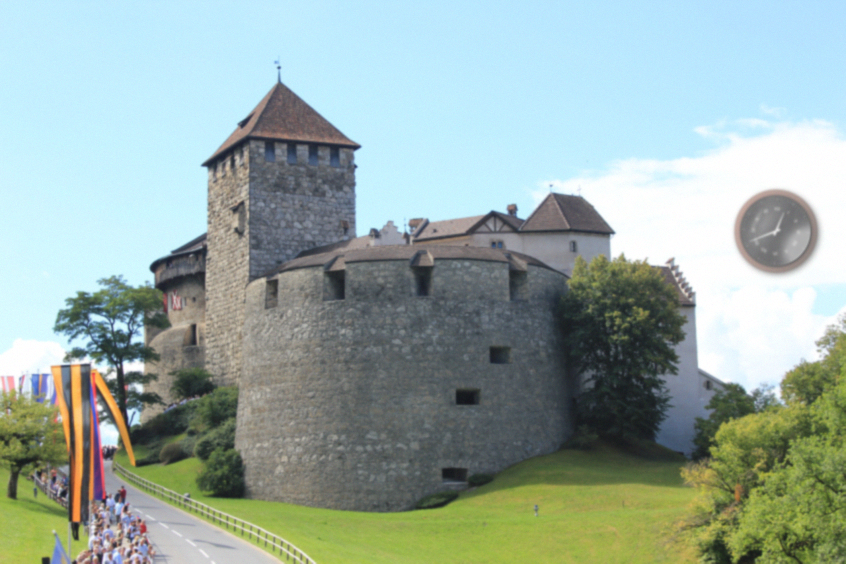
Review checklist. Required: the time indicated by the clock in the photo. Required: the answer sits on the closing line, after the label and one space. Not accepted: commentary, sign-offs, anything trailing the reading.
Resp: 12:41
